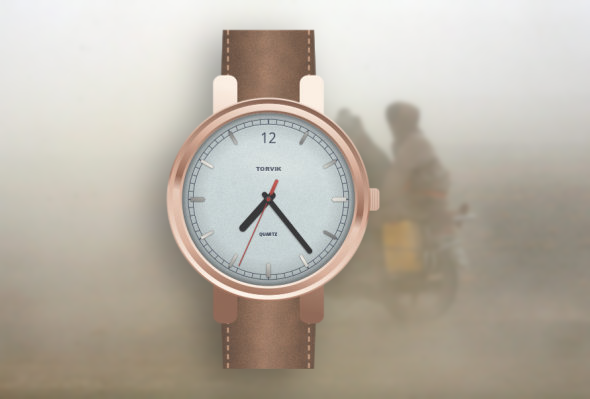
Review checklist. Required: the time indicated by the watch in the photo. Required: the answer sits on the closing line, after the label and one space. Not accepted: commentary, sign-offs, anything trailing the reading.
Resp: 7:23:34
